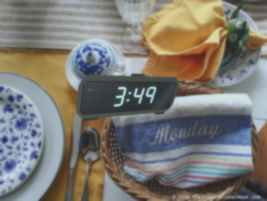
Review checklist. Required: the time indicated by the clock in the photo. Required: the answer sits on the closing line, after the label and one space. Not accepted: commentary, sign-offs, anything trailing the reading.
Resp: 3:49
